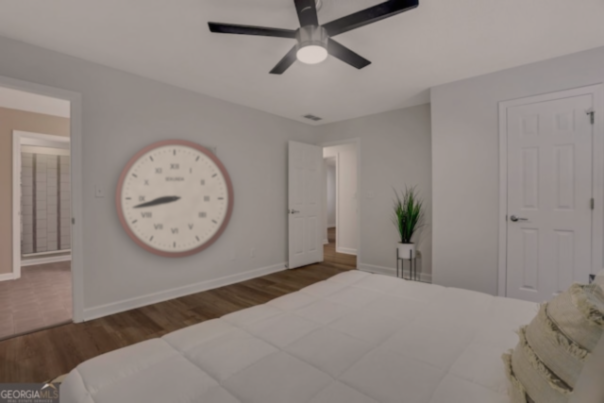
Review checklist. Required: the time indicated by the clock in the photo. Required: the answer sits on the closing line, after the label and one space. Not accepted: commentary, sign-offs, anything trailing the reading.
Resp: 8:43
